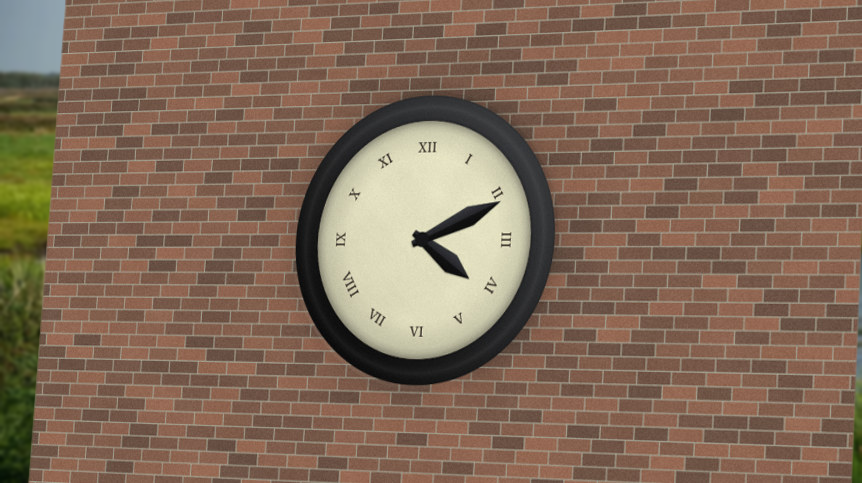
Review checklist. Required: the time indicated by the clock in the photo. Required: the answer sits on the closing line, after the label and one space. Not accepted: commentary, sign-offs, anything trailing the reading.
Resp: 4:11
